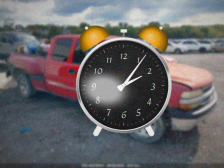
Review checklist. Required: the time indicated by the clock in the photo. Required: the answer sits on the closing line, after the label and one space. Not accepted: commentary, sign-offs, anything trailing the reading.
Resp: 2:06
